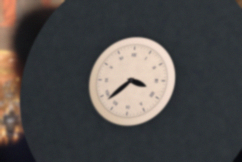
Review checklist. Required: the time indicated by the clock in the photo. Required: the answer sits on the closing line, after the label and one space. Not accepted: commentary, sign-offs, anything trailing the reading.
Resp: 3:38
